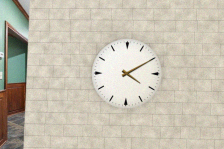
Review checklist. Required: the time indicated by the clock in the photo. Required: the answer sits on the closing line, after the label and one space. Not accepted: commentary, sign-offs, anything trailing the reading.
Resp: 4:10
